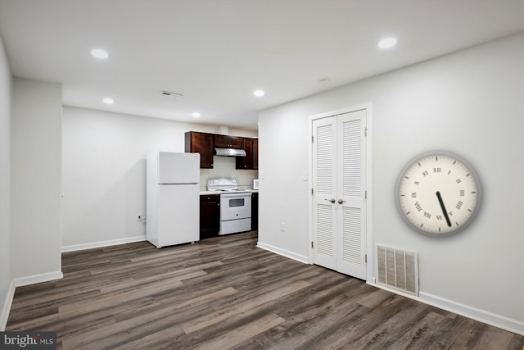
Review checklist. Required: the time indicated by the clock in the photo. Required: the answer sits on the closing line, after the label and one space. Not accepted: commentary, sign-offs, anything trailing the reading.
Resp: 5:27
